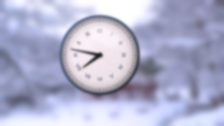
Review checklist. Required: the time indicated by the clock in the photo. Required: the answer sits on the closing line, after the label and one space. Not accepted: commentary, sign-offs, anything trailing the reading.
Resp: 7:47
